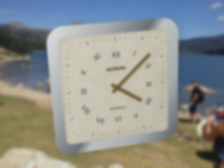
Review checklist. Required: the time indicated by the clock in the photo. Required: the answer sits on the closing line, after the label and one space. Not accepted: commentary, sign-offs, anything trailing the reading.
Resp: 4:08
